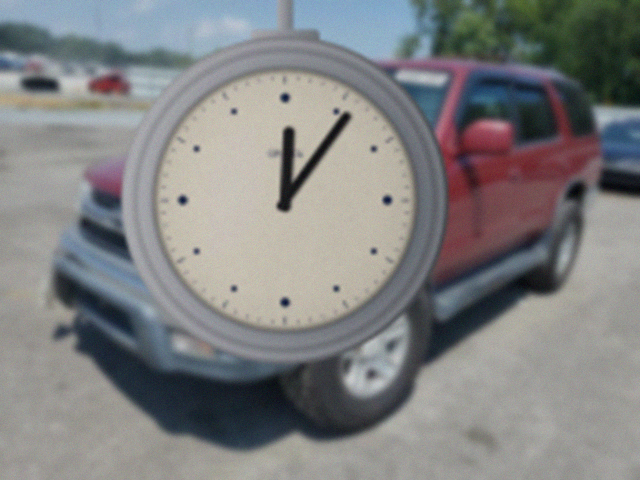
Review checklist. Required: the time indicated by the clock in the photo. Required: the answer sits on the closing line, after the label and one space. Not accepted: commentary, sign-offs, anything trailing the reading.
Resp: 12:06
